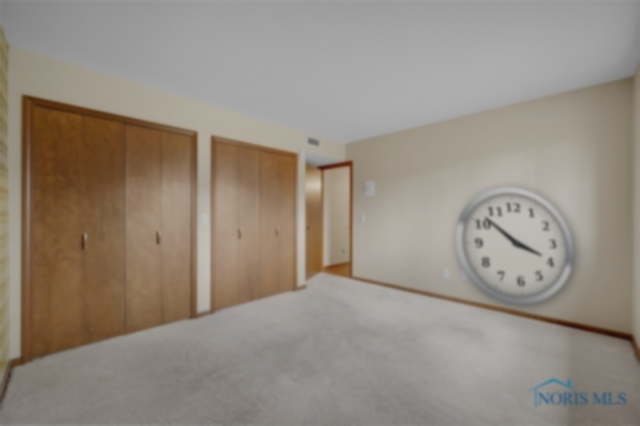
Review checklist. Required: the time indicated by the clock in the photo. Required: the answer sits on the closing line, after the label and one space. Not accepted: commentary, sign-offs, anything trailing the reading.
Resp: 3:52
